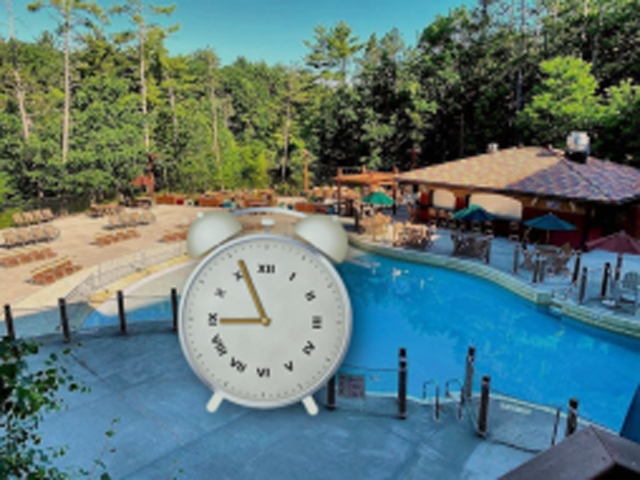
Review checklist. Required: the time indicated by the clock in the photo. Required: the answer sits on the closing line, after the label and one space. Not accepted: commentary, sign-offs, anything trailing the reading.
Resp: 8:56
